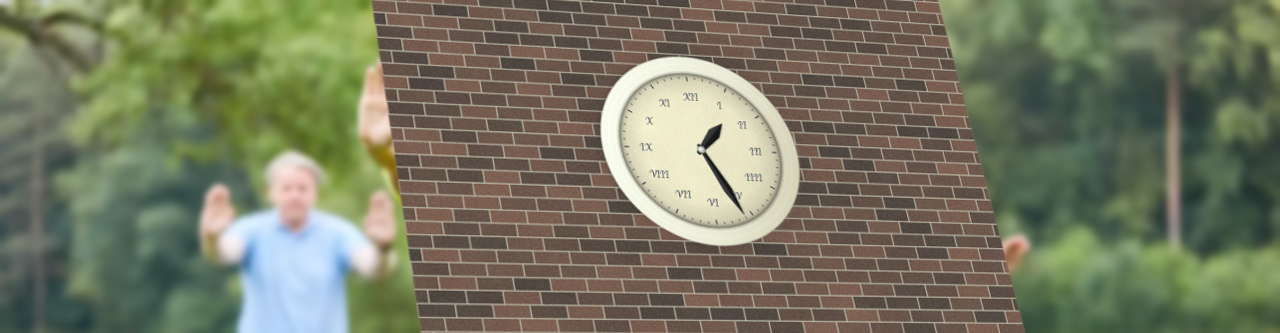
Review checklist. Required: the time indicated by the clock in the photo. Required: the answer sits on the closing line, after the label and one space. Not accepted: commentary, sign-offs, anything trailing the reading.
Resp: 1:26
